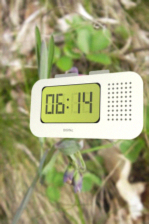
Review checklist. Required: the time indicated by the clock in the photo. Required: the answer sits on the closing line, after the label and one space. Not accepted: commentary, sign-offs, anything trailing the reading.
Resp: 6:14
